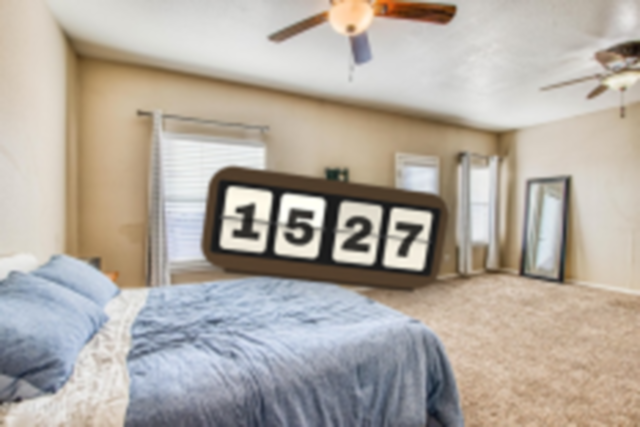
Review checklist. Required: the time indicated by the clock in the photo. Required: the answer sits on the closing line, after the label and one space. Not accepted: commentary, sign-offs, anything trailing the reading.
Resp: 15:27
